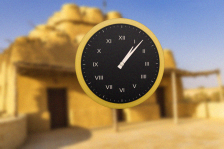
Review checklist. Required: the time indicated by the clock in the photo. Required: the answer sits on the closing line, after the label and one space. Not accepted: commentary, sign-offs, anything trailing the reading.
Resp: 1:07
